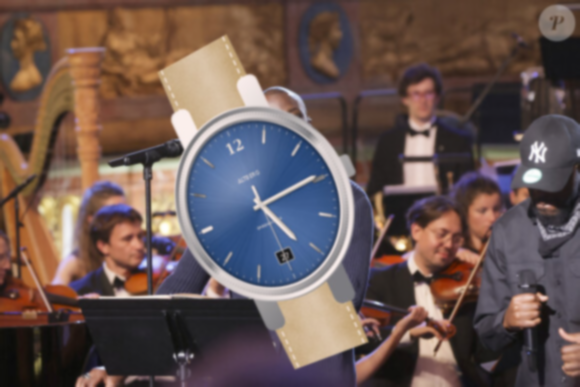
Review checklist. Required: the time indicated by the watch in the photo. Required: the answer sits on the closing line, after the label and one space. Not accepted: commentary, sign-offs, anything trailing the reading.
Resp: 5:14:30
